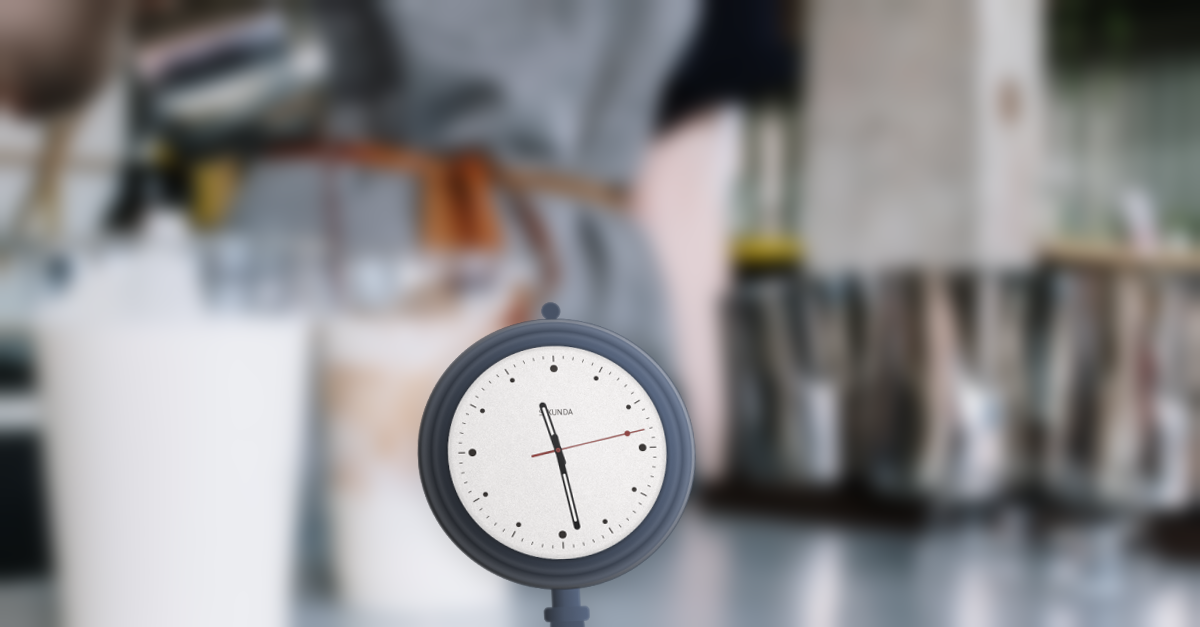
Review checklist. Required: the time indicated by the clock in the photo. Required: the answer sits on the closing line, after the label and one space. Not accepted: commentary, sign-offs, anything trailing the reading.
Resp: 11:28:13
